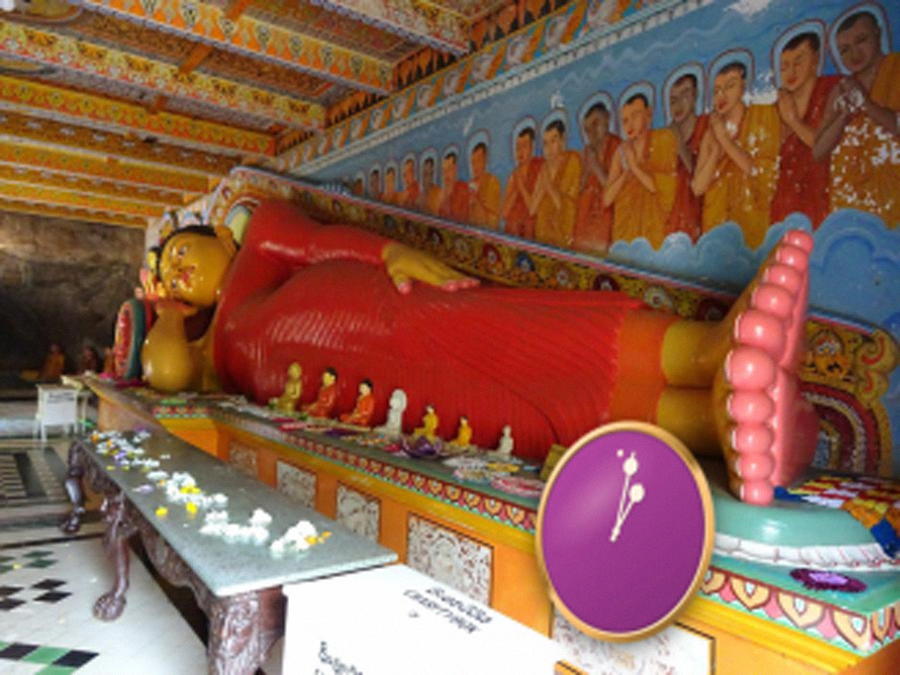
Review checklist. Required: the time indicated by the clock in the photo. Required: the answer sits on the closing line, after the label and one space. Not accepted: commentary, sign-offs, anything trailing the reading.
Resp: 1:02
